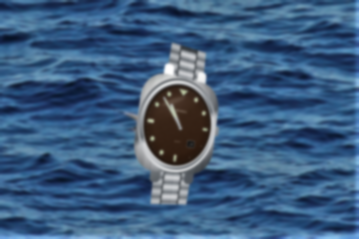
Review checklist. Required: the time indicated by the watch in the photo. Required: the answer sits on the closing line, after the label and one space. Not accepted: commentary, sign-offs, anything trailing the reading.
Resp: 10:53
